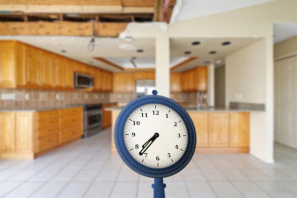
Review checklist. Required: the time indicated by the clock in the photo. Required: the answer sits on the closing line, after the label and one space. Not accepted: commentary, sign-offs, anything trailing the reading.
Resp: 7:37
